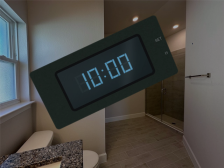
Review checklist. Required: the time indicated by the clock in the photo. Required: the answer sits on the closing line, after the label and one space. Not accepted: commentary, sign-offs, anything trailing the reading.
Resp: 10:00
